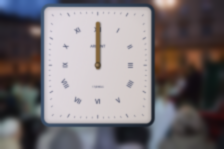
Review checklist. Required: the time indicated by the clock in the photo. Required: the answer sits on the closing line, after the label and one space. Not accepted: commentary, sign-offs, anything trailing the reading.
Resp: 12:00
